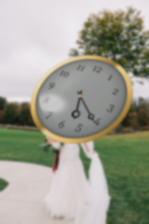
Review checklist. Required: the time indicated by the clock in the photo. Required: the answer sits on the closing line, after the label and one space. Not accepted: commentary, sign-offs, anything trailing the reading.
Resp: 5:21
